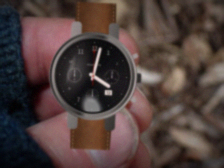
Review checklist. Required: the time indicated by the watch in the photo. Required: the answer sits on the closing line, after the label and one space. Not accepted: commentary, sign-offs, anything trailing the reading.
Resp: 4:02
